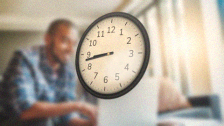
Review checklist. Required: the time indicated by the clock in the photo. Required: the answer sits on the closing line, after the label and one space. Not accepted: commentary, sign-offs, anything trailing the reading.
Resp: 8:43
